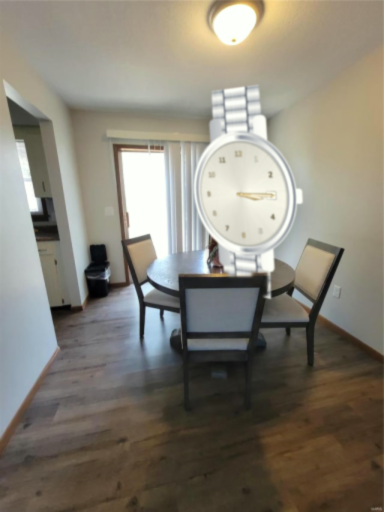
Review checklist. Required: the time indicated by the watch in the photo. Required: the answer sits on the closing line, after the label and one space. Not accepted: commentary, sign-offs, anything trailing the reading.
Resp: 3:15
